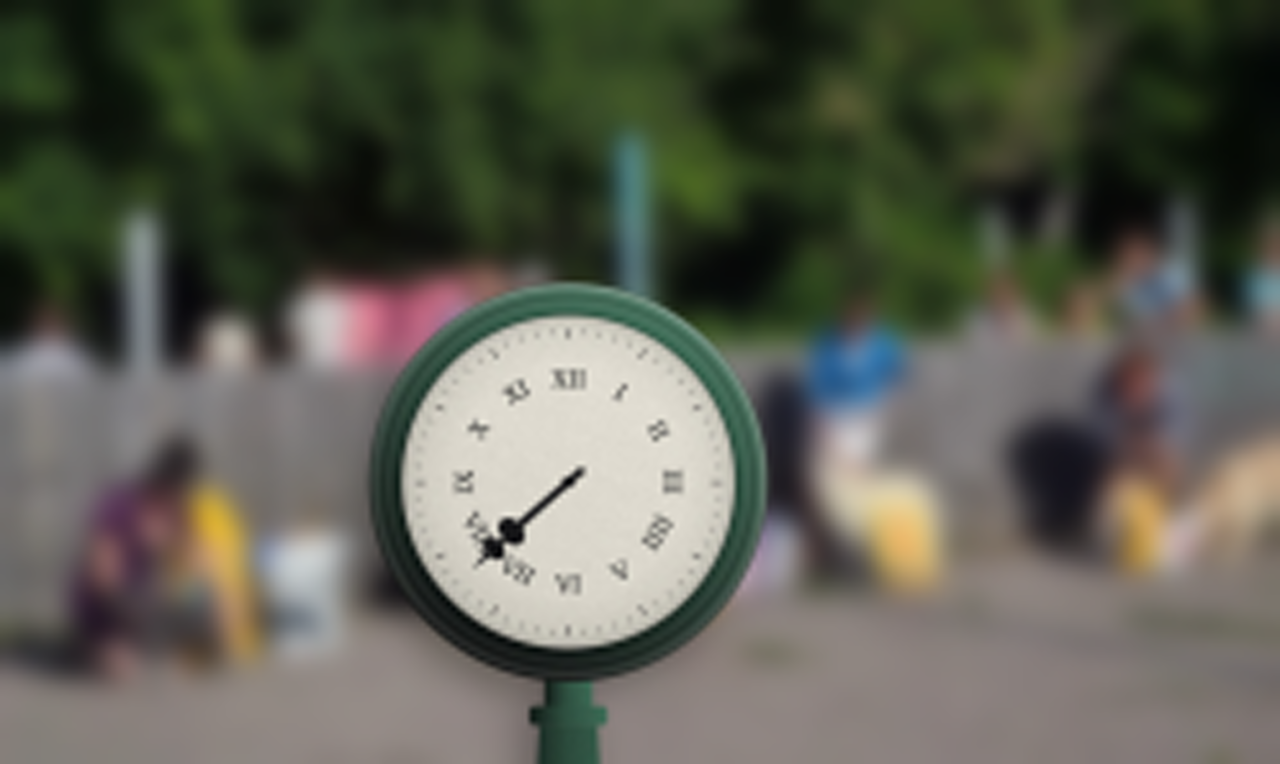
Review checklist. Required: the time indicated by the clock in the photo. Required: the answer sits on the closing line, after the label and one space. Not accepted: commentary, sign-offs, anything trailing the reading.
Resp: 7:38
